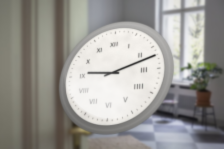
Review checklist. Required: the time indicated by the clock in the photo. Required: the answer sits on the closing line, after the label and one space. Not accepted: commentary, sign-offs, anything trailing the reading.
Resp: 9:12
